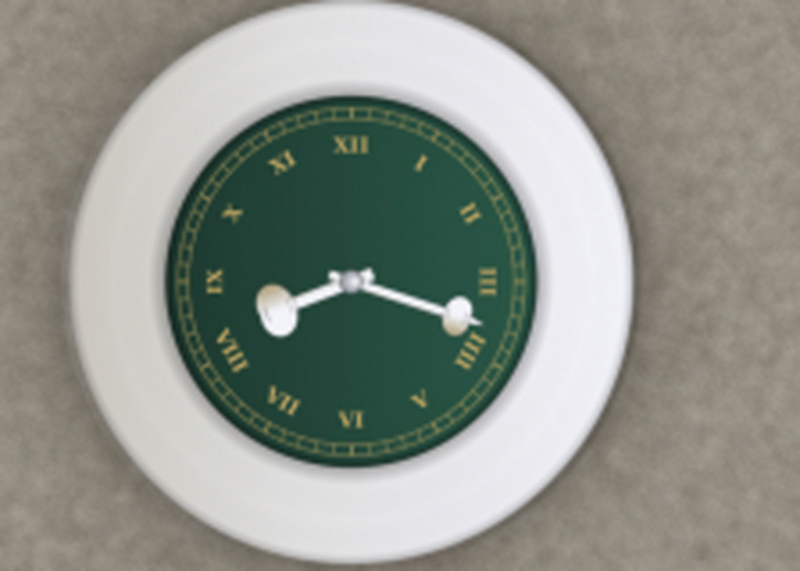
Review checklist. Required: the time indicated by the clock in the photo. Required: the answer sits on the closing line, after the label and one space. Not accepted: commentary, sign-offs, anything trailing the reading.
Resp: 8:18
